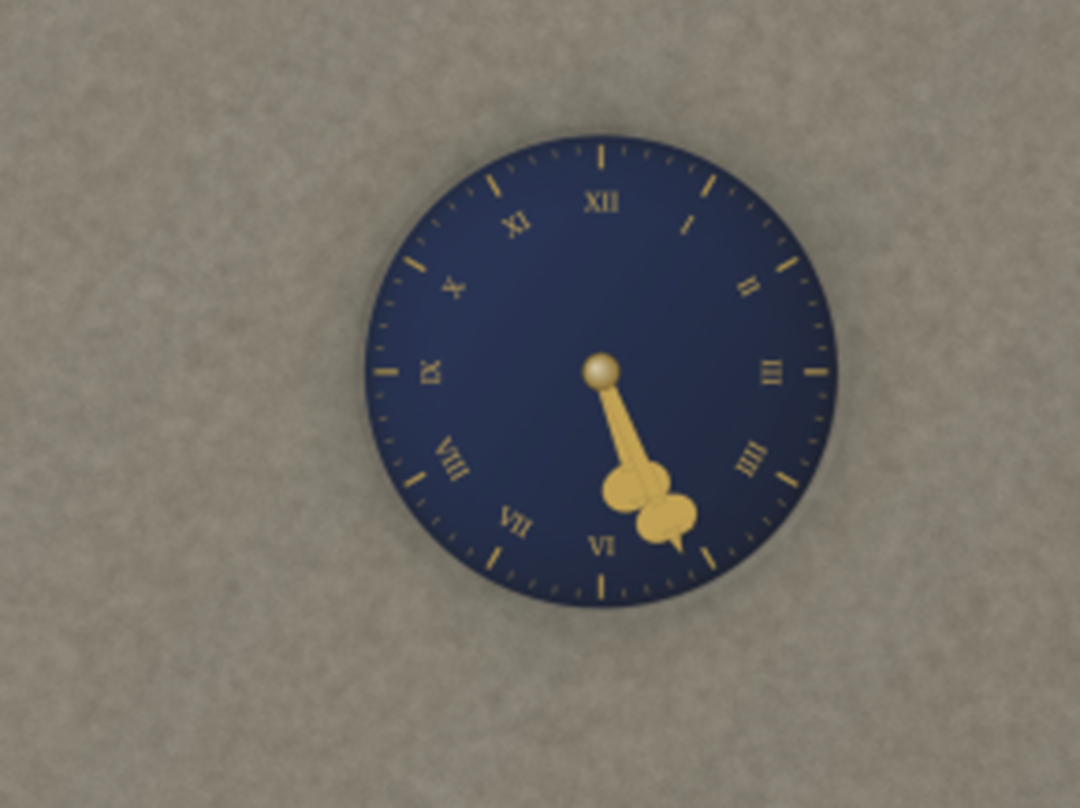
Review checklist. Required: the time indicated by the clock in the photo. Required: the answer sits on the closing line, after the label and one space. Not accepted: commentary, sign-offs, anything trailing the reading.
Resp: 5:26
